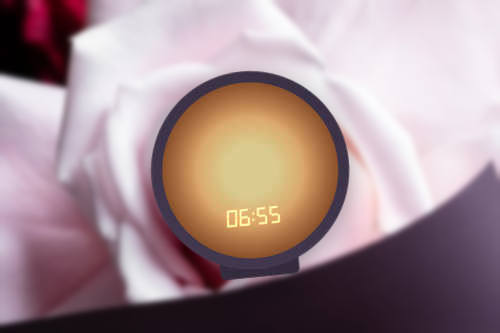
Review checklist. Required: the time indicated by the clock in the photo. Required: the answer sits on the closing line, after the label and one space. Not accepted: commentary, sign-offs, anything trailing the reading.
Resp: 6:55
